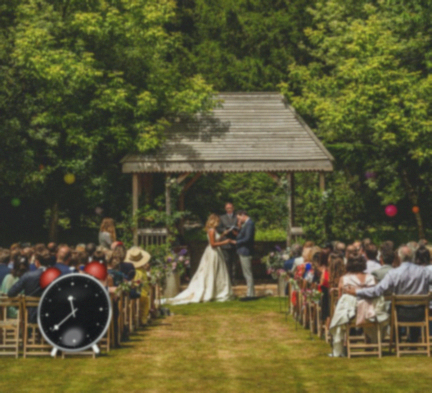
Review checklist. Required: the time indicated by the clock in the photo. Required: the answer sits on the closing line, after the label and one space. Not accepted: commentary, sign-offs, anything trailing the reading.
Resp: 11:39
